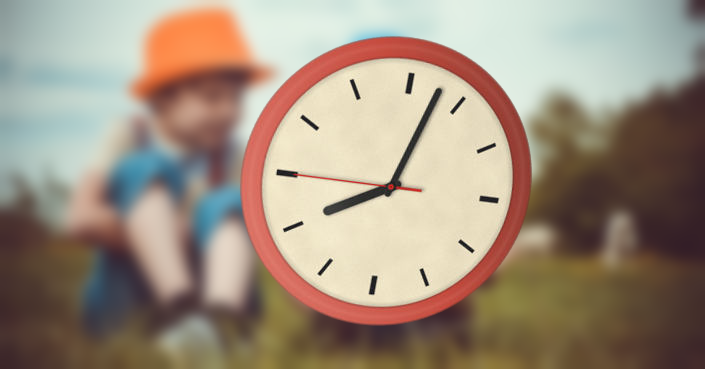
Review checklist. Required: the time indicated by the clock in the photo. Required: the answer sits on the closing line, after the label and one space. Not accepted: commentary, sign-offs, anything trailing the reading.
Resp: 8:02:45
